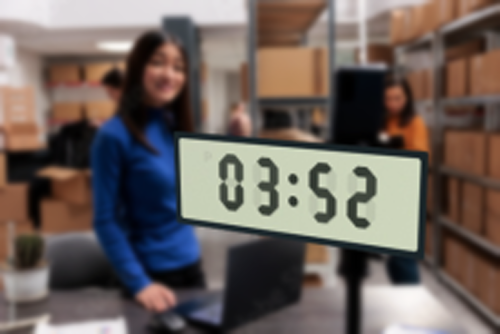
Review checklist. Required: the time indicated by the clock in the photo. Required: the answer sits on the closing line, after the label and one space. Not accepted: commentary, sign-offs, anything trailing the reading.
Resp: 3:52
